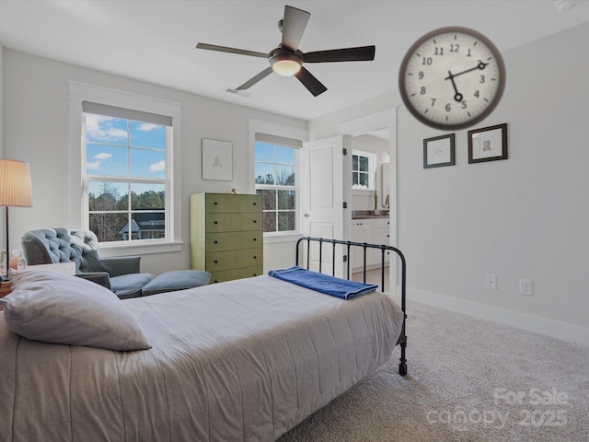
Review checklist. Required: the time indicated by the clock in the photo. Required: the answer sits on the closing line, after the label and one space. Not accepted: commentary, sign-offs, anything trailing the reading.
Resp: 5:11
